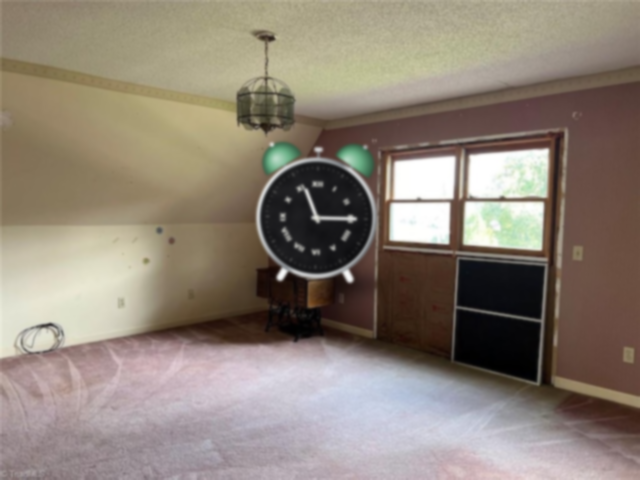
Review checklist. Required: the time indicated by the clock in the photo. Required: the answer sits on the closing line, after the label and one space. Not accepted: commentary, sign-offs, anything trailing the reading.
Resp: 11:15
